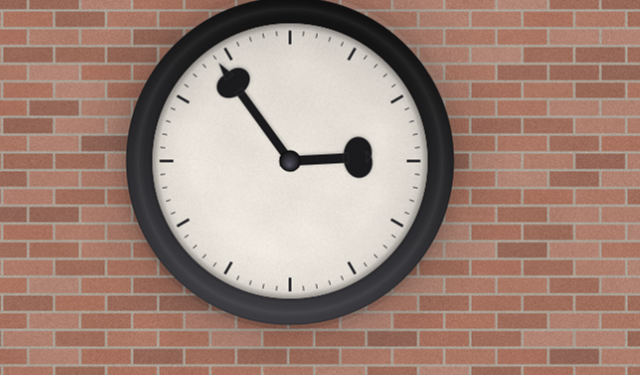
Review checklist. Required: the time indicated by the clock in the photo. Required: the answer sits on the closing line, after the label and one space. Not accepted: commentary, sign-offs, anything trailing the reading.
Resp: 2:54
